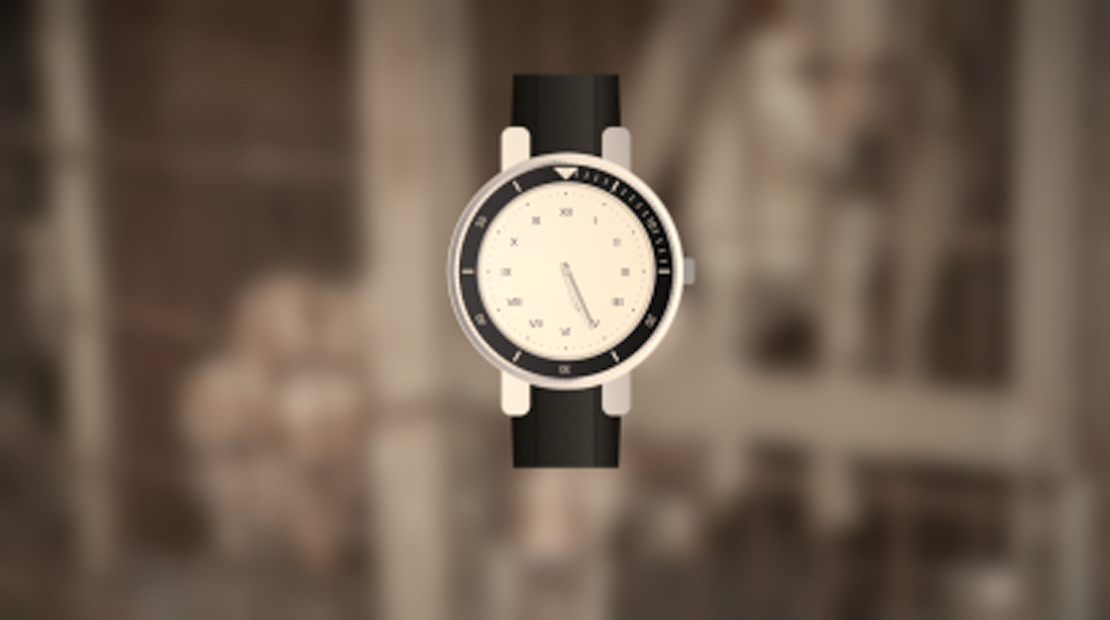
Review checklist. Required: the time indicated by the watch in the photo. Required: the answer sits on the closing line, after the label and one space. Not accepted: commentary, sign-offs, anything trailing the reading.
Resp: 5:26
